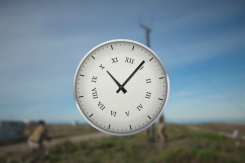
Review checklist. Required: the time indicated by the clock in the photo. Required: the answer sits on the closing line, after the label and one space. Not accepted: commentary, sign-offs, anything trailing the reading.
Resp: 10:04
